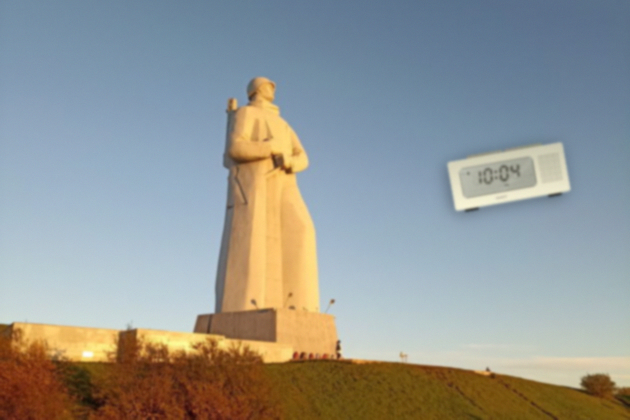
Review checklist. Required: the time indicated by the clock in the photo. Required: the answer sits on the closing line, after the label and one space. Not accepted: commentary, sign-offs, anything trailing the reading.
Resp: 10:04
